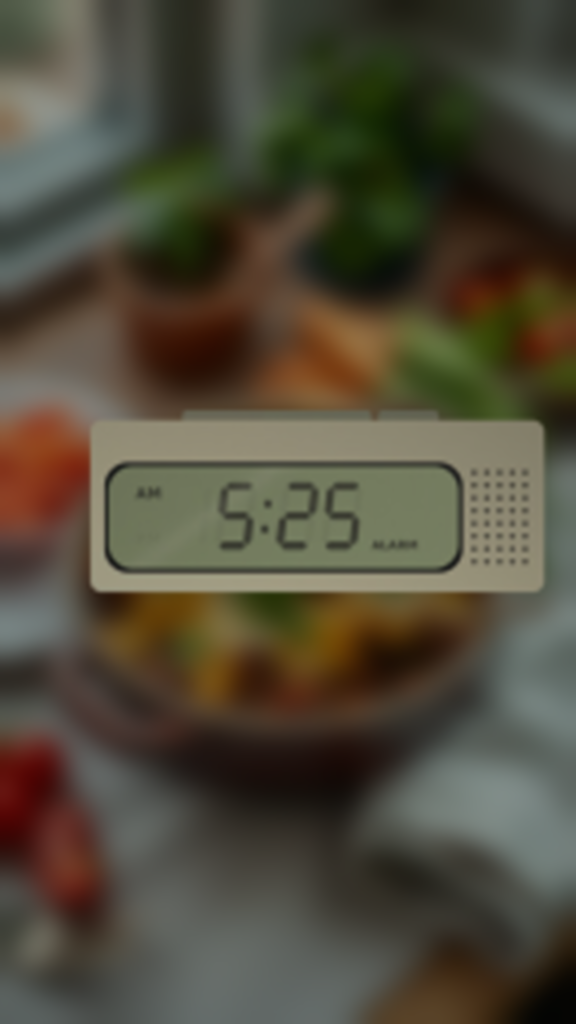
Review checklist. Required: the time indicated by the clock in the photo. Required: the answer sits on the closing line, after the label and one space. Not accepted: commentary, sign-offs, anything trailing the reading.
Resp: 5:25
